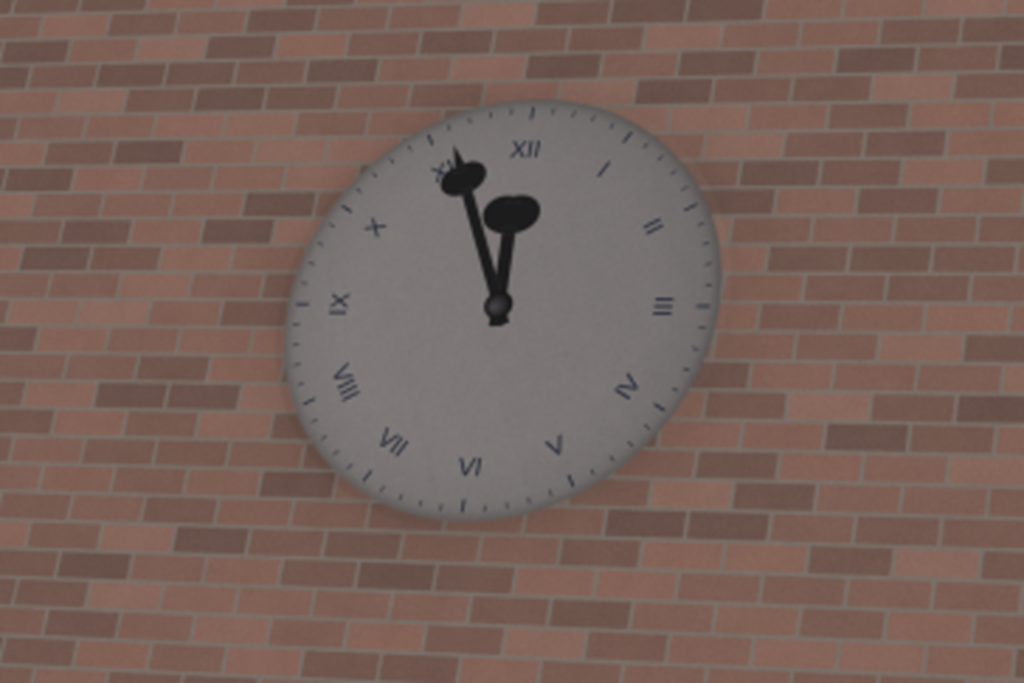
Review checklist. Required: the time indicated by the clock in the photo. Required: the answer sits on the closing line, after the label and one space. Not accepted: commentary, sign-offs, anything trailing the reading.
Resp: 11:56
